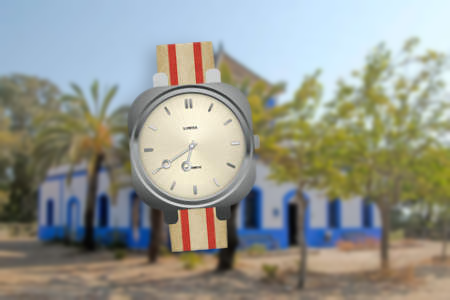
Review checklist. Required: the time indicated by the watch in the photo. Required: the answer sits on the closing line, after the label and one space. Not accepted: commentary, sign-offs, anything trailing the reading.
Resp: 6:40
